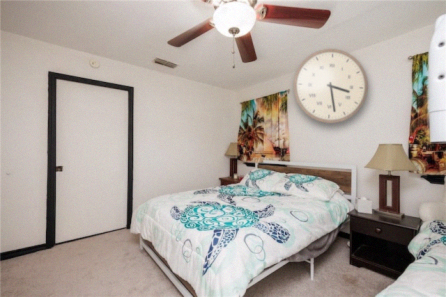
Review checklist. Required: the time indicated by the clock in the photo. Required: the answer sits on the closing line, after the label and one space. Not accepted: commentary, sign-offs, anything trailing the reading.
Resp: 3:28
